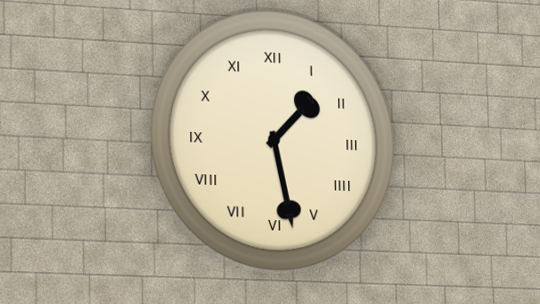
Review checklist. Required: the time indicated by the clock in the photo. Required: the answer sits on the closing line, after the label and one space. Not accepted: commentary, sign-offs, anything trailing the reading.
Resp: 1:28
